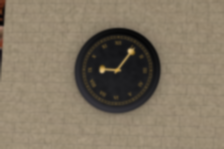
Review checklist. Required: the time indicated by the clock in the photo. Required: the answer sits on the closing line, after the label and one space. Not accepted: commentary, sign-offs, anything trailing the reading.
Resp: 9:06
